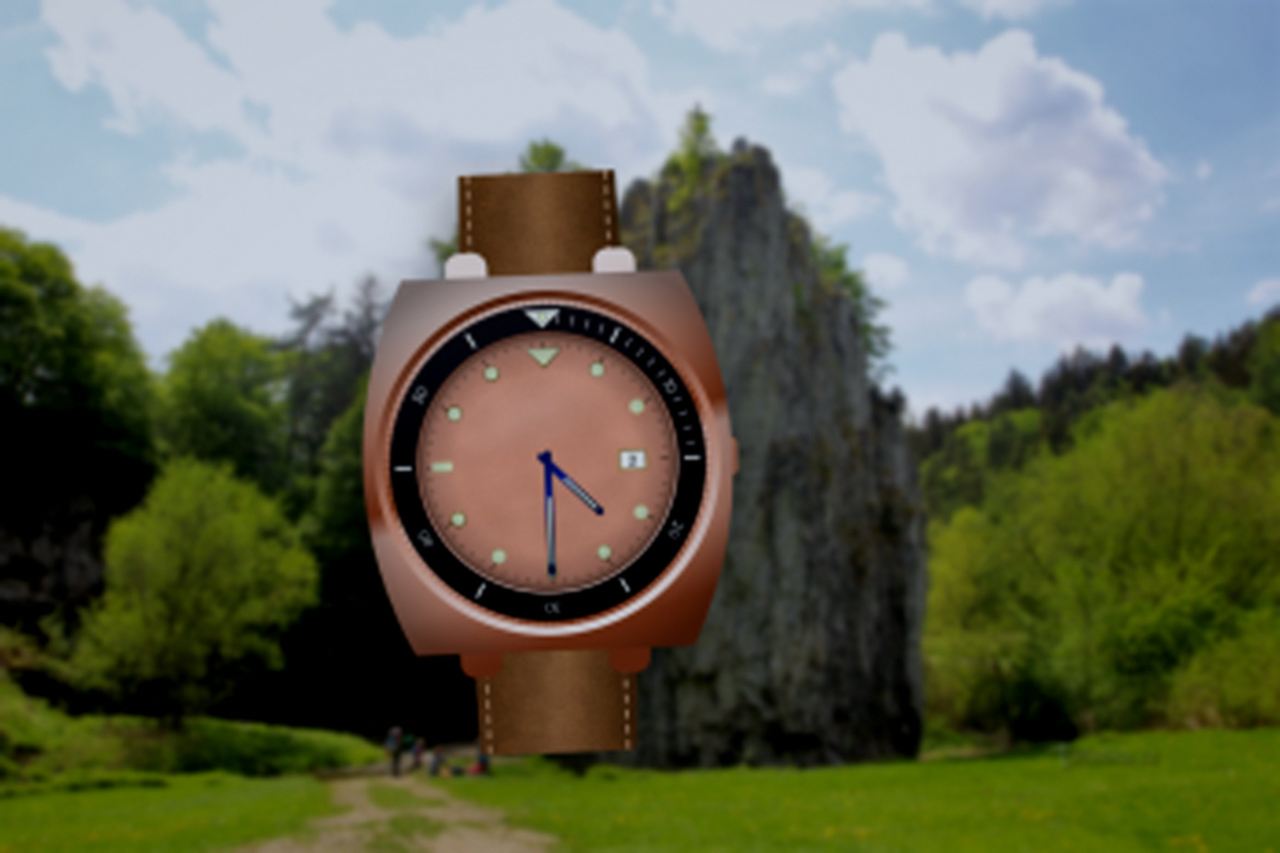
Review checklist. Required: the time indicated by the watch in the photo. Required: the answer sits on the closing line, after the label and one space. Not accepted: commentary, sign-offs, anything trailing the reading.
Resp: 4:30
